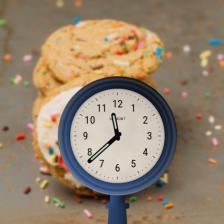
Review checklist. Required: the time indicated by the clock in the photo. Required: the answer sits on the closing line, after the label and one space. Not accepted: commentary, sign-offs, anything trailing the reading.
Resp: 11:38
